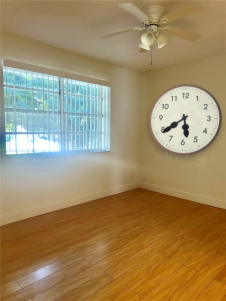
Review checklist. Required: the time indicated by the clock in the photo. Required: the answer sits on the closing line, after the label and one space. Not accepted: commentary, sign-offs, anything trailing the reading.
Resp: 5:39
